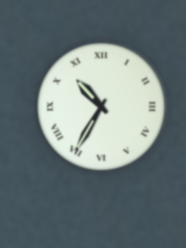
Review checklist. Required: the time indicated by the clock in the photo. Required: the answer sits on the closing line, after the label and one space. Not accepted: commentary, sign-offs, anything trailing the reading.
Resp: 10:35
